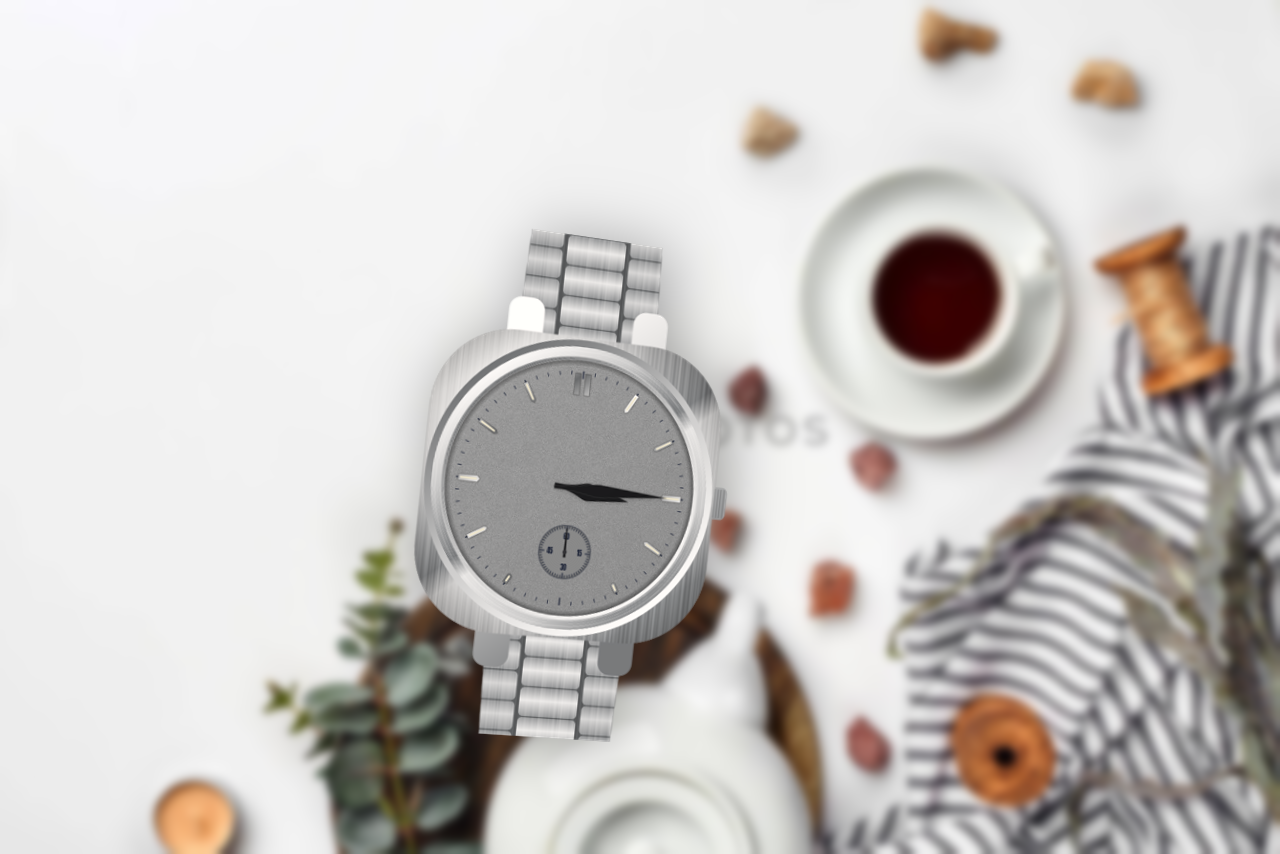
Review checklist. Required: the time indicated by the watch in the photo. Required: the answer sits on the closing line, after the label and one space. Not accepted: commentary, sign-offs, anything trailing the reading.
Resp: 3:15
